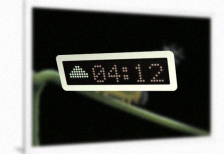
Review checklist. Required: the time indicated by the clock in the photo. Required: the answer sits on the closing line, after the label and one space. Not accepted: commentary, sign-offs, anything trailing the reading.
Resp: 4:12
